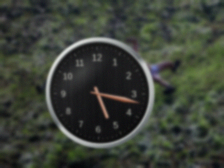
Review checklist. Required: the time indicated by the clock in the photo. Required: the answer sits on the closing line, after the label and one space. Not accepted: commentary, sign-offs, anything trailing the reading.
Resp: 5:17
